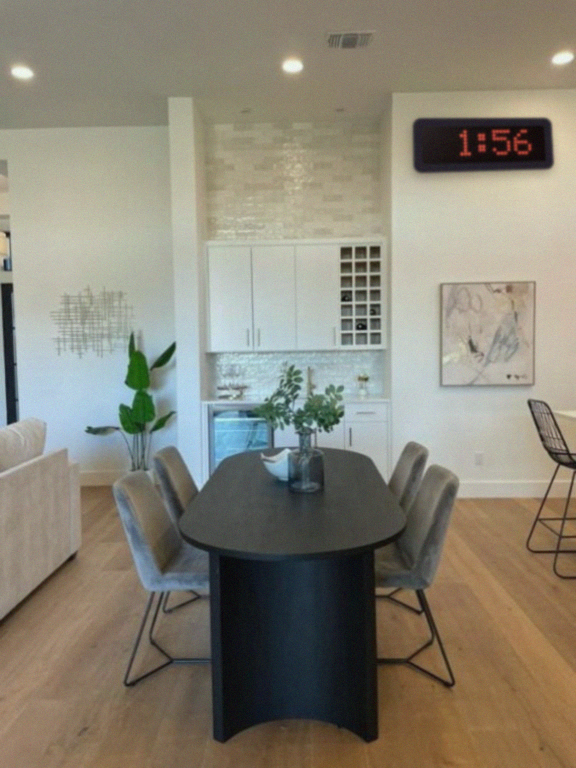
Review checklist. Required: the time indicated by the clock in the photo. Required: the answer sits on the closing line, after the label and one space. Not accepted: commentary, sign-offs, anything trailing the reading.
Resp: 1:56
